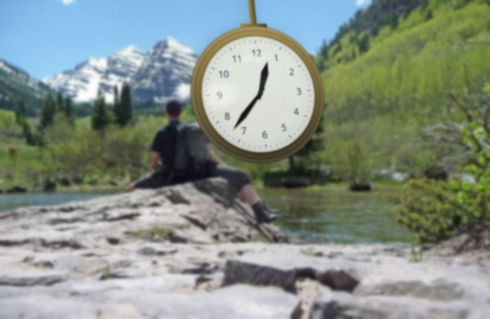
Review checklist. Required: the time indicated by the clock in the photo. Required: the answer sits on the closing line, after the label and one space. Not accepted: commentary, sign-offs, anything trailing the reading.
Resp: 12:37
